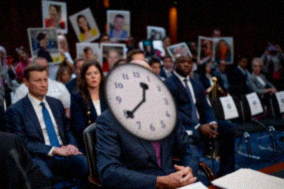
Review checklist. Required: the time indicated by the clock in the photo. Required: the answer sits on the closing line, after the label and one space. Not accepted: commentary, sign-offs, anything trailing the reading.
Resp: 12:39
